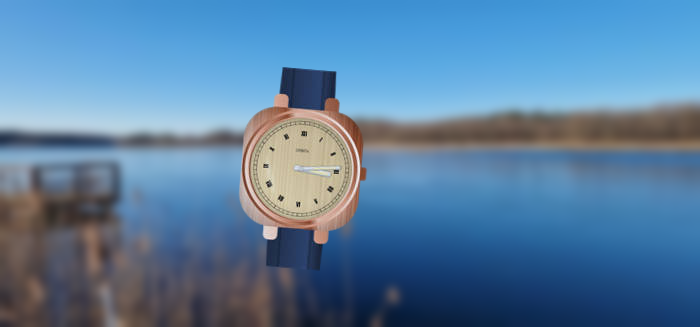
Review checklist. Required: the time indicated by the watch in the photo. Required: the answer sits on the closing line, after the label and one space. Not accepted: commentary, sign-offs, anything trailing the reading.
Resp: 3:14
